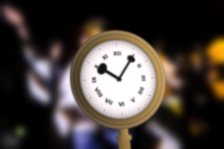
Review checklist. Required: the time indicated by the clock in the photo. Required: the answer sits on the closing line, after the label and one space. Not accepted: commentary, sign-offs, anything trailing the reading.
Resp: 10:06
